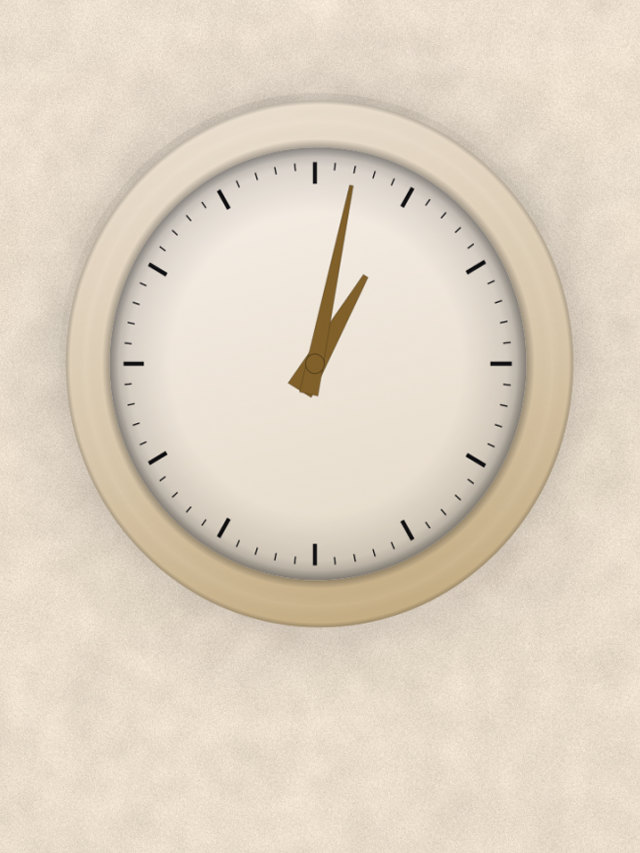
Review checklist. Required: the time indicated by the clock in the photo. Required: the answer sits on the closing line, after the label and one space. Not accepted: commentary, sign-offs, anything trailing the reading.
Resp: 1:02
